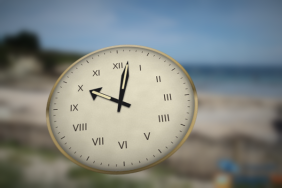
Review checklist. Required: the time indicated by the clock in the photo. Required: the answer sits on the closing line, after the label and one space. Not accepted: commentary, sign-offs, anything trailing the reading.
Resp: 10:02
